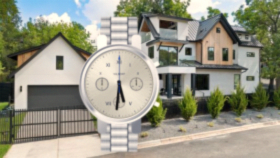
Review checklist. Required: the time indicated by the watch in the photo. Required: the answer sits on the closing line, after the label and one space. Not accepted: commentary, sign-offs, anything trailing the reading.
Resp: 5:31
